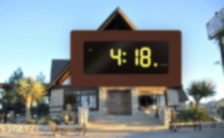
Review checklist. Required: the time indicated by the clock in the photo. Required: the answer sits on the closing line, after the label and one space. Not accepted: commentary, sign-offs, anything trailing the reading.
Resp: 4:18
